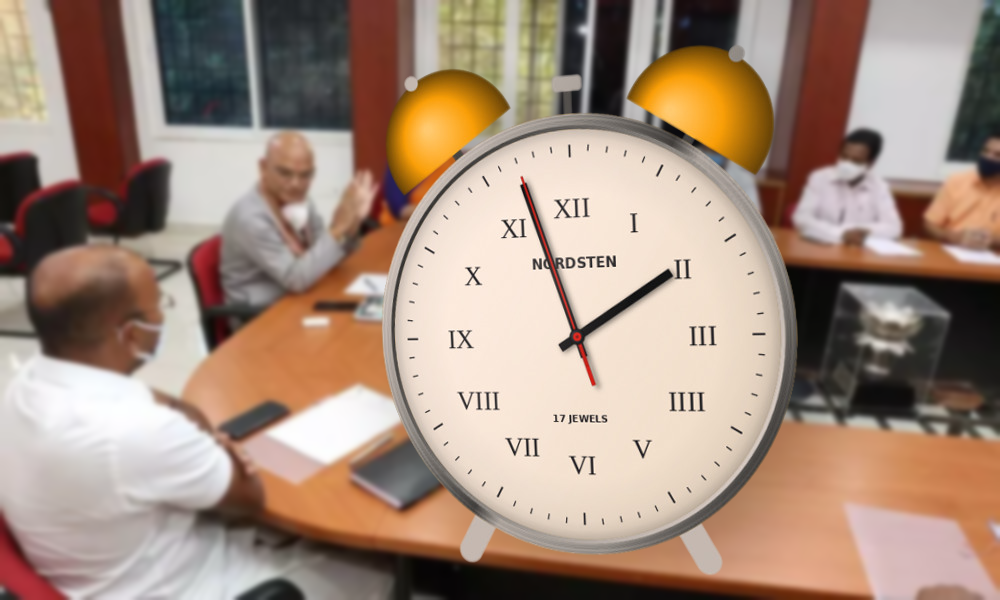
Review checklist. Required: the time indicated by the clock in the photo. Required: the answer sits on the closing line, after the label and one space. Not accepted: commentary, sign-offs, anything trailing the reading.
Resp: 1:56:57
